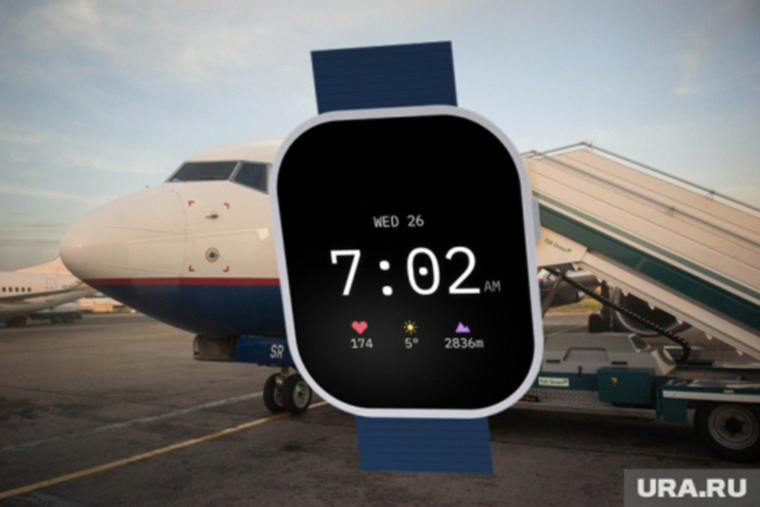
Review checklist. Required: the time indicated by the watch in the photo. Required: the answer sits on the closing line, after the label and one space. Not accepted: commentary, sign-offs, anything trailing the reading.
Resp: 7:02
